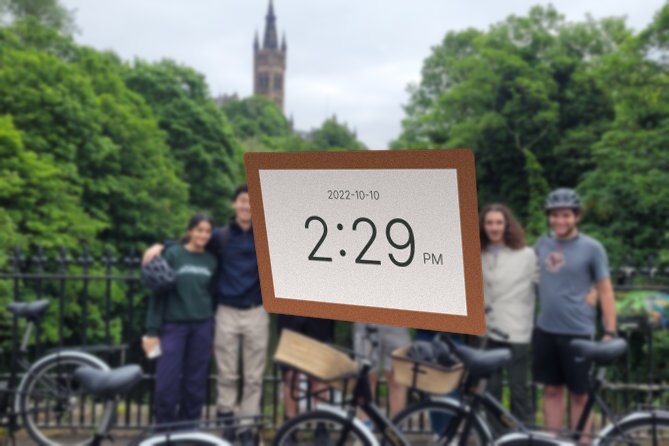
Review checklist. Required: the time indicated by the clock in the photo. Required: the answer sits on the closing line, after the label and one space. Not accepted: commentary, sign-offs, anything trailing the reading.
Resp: 2:29
